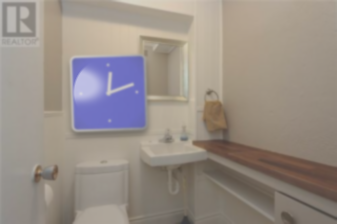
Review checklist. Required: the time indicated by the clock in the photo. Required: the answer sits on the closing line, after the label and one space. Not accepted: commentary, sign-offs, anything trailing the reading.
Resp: 12:12
